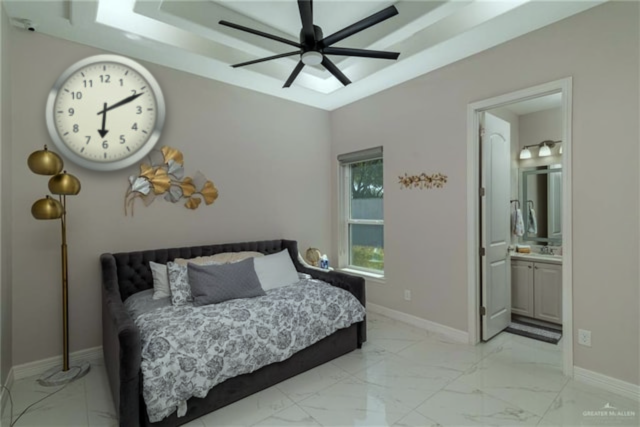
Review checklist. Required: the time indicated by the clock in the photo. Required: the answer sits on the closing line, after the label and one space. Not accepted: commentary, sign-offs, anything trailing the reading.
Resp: 6:11
